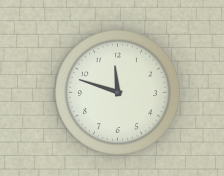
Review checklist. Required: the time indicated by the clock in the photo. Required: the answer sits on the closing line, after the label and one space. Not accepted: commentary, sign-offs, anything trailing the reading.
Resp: 11:48
